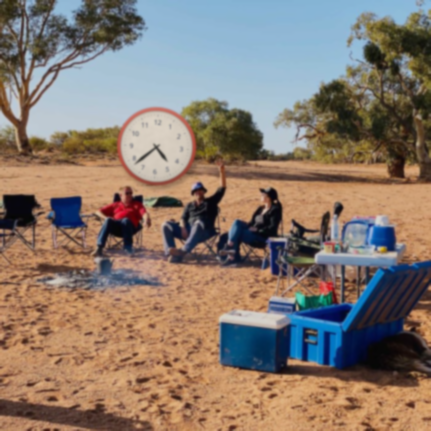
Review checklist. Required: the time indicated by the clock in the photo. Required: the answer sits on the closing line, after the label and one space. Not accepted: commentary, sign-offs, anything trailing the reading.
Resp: 4:38
